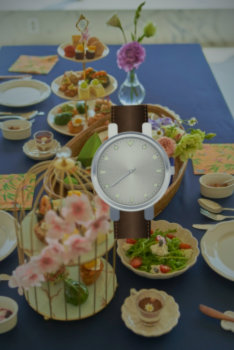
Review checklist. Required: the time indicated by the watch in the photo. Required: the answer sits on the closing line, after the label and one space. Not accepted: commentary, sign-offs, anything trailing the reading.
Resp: 7:39
